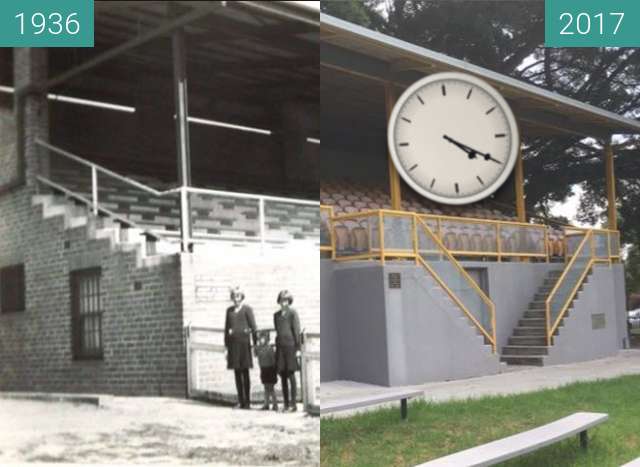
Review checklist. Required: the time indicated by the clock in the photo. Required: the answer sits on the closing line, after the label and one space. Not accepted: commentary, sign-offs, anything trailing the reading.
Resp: 4:20
